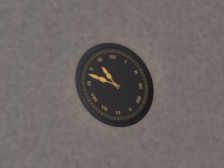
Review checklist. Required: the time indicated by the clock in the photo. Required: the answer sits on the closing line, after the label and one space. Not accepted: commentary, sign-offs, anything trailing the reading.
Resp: 10:48
